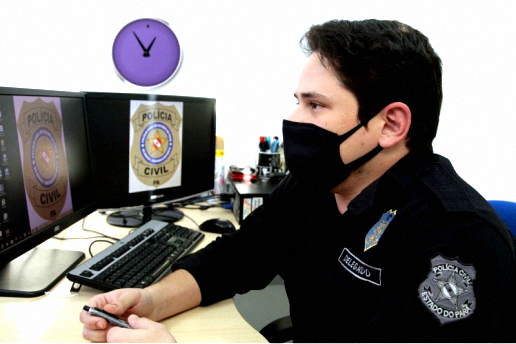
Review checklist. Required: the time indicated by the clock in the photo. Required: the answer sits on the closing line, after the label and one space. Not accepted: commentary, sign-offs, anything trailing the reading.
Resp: 12:54
